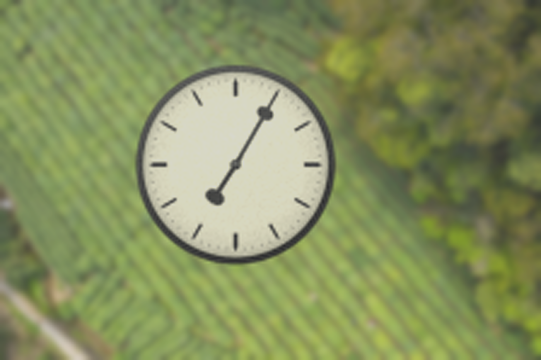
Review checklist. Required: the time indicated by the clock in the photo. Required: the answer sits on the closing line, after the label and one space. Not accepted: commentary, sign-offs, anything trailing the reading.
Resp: 7:05
